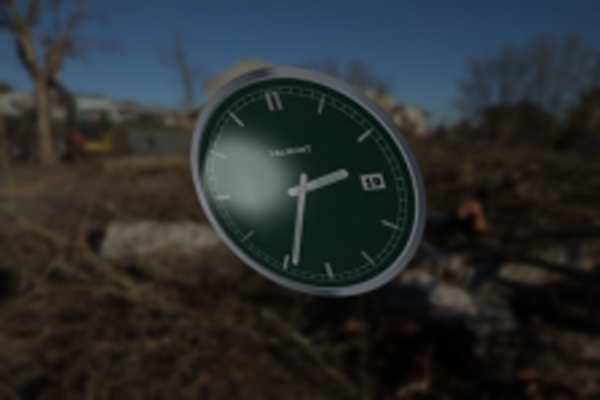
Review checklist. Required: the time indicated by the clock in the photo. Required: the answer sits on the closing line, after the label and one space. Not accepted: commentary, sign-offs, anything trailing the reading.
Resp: 2:34
